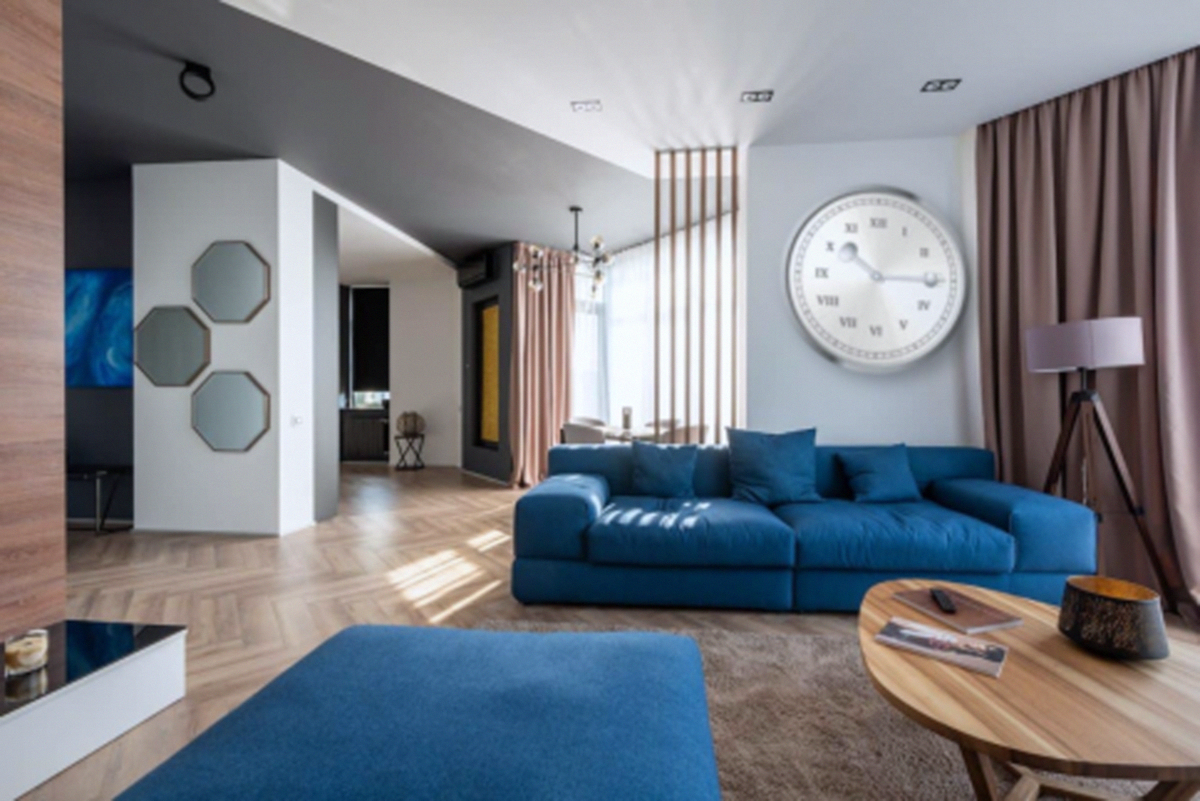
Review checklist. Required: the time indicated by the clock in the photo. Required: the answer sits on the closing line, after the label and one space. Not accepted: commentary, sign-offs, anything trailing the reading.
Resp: 10:15
